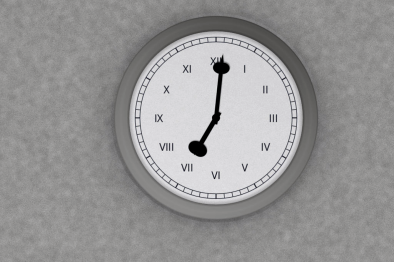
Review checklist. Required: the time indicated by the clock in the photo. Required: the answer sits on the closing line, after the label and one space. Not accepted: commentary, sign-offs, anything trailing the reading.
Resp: 7:01
